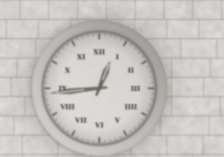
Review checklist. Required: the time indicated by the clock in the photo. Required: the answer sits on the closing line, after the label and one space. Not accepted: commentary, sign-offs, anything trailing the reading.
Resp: 12:44
